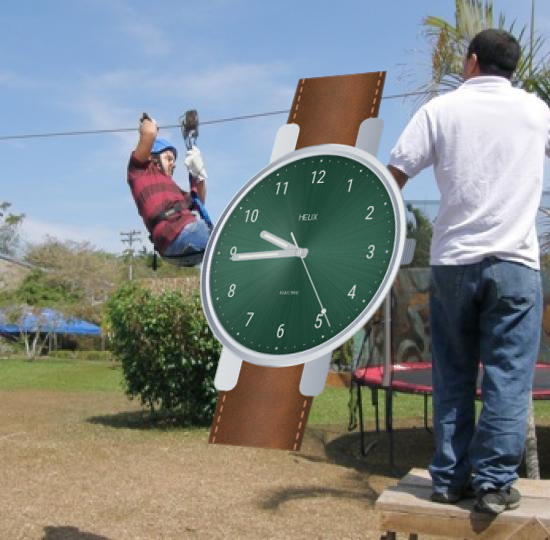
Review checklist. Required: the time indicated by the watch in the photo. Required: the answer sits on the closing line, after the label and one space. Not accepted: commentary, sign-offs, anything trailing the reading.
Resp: 9:44:24
